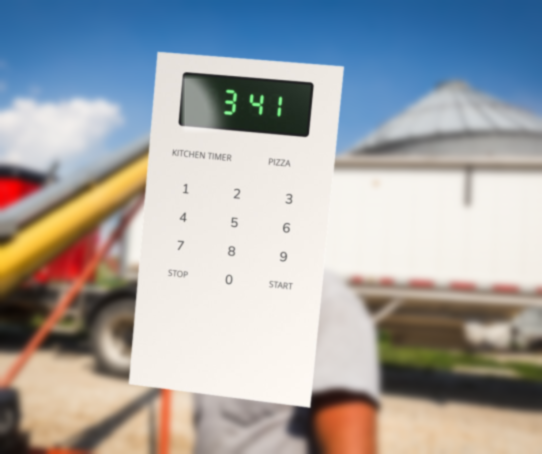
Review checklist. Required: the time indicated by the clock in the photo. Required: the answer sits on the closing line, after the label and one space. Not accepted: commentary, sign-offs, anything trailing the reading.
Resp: 3:41
